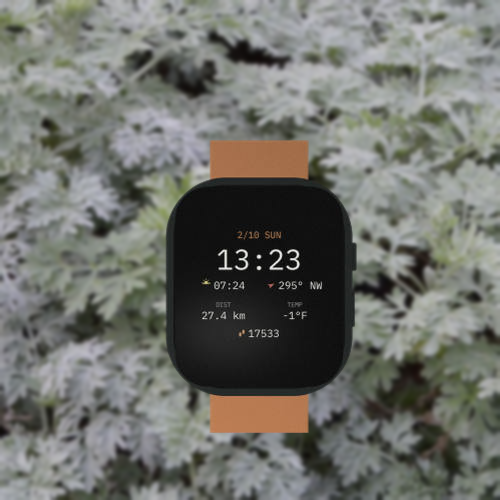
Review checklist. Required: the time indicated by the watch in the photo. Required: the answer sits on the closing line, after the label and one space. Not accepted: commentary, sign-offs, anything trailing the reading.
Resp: 13:23
